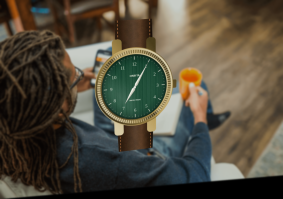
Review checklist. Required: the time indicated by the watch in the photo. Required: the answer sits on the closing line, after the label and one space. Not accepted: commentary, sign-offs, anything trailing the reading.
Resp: 7:05
